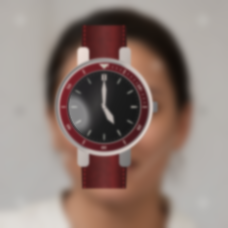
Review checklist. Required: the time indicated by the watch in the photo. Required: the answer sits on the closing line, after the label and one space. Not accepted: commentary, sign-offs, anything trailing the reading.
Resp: 5:00
